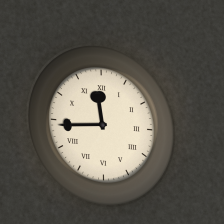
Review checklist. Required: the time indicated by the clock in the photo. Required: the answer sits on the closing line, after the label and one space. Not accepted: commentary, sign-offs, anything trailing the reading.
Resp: 11:44
